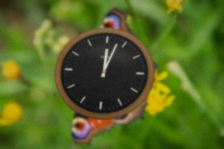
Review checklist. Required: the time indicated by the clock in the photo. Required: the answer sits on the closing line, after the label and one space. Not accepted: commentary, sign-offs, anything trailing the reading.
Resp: 12:03
